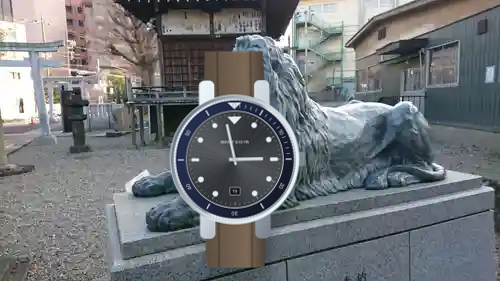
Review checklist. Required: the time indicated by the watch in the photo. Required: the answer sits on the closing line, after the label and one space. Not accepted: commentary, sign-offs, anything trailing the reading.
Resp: 2:58
